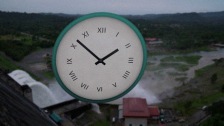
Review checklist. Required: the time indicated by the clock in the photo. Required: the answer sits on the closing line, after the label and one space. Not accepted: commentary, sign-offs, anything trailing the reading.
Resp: 1:52
